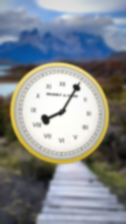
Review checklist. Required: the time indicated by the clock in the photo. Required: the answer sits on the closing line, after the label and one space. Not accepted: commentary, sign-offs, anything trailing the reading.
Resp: 8:05
